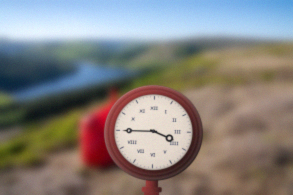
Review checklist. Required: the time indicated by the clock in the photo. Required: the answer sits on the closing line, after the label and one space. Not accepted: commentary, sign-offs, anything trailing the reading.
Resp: 3:45
